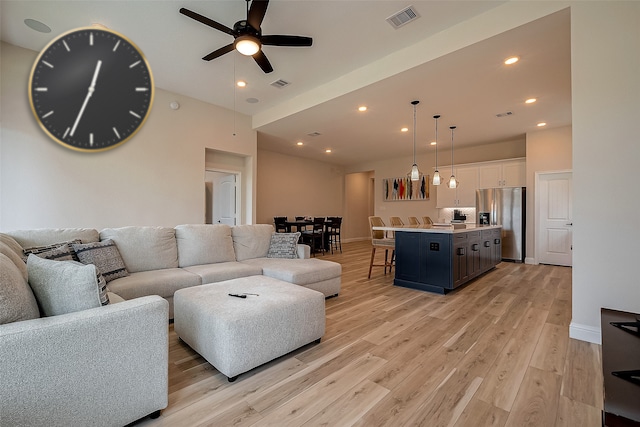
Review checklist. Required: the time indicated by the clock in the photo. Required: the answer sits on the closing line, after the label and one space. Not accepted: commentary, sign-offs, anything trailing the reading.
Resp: 12:34
